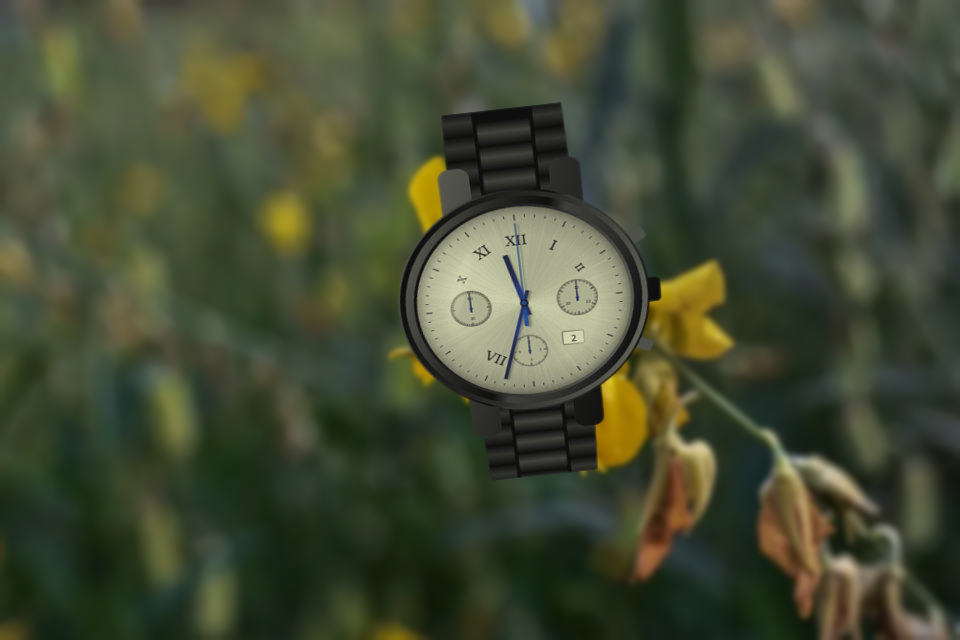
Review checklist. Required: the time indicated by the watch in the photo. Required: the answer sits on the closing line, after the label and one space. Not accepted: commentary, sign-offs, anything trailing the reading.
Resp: 11:33
